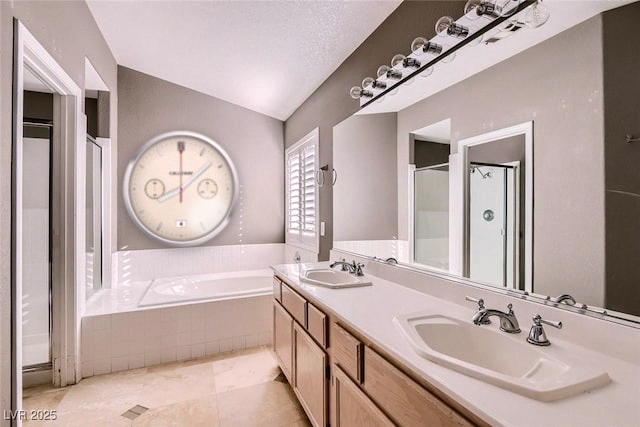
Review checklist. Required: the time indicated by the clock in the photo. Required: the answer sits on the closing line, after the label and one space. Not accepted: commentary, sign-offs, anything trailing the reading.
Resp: 8:08
